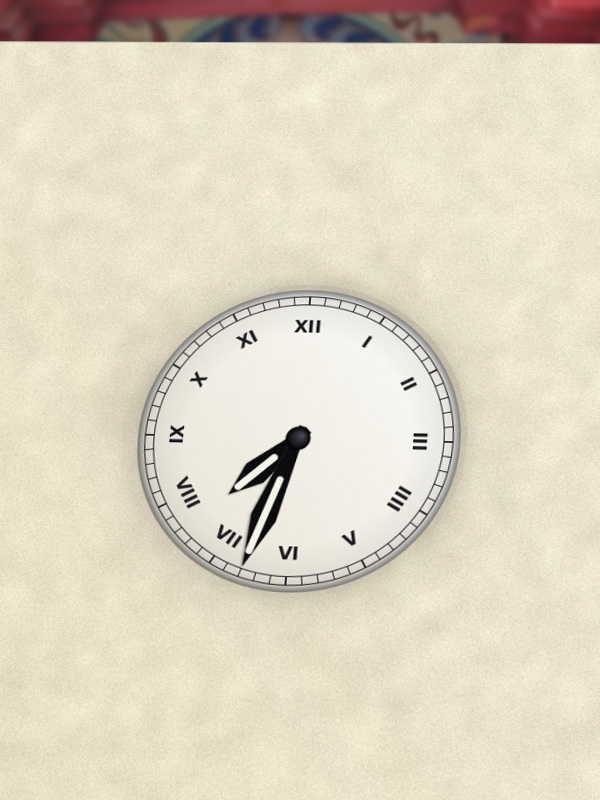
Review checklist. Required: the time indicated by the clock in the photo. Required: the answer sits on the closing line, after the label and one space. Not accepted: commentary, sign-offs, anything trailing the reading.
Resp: 7:33
